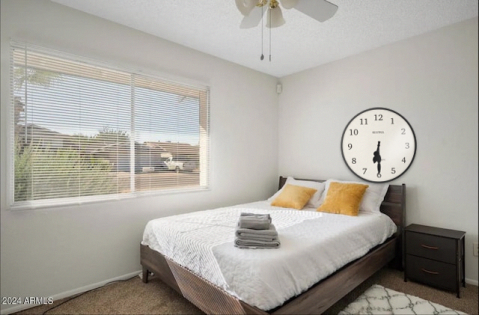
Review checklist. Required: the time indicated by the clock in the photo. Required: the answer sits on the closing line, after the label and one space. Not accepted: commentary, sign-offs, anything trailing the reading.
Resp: 6:30
